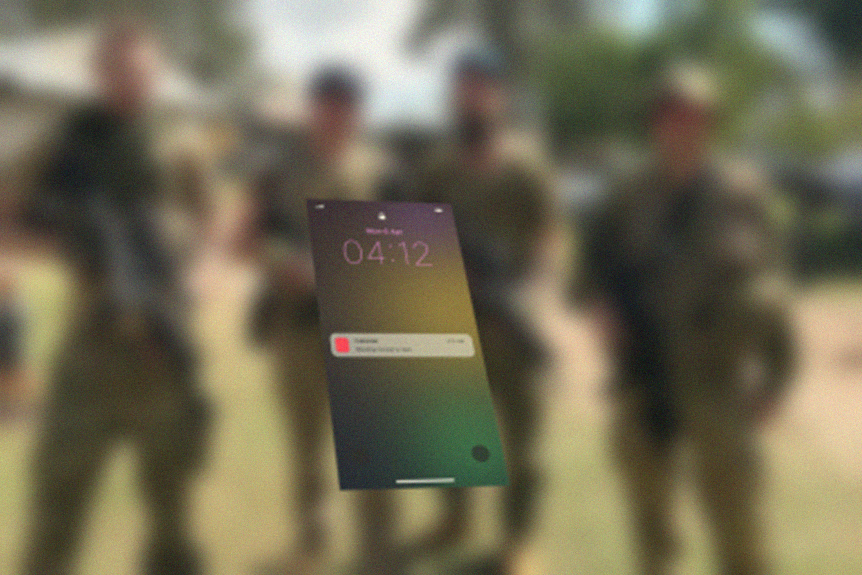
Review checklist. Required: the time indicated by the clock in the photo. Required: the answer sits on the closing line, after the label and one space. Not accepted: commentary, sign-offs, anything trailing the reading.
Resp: 4:12
